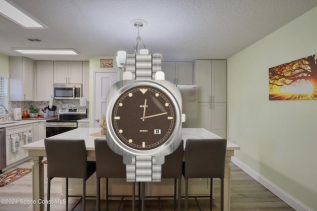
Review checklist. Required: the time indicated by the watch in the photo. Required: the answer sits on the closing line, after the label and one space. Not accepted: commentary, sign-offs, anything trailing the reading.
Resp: 12:13
